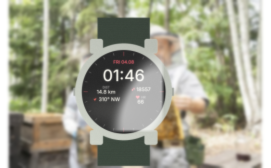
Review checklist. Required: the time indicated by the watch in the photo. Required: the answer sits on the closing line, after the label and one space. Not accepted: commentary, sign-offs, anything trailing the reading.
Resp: 1:46
